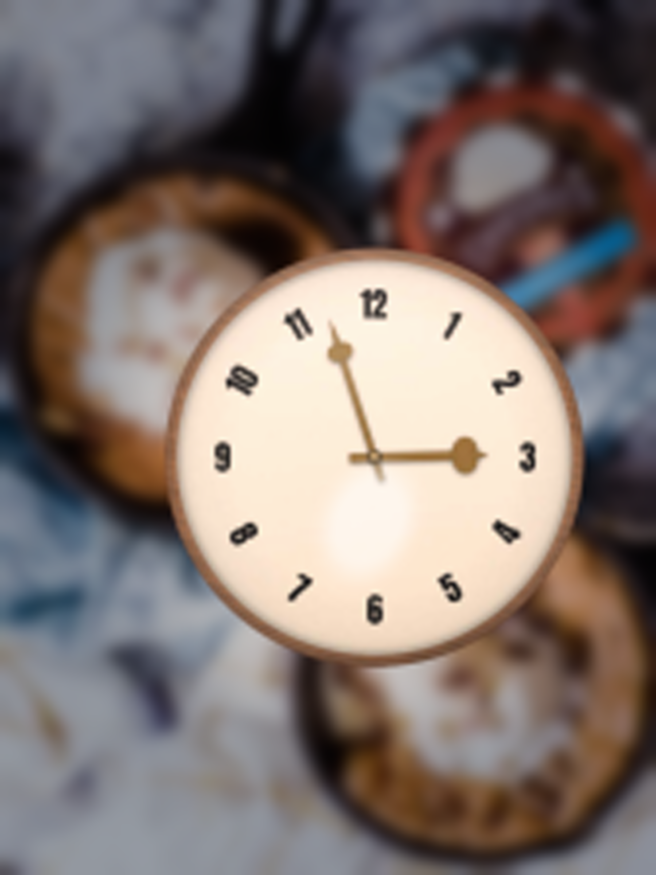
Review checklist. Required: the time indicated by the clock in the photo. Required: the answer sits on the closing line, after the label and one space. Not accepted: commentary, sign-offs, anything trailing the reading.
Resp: 2:57
